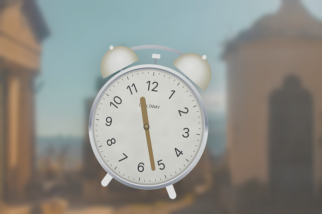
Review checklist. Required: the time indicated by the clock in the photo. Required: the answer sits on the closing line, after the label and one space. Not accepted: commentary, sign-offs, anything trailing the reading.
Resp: 11:27
